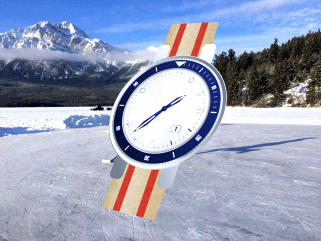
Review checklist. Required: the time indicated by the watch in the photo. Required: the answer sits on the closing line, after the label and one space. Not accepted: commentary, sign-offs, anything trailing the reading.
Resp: 1:37
